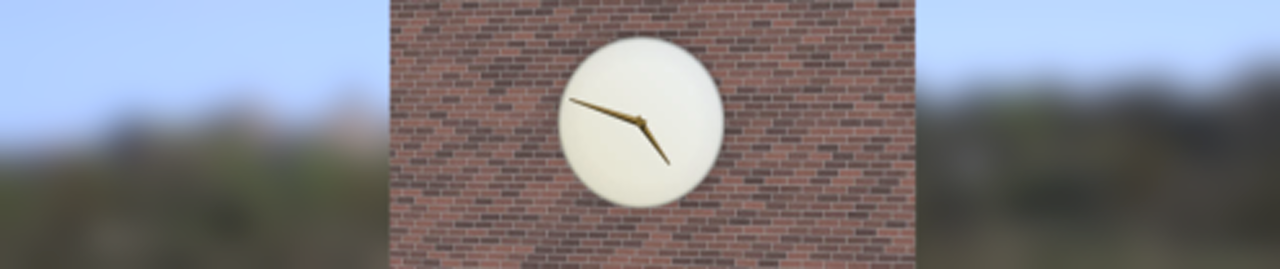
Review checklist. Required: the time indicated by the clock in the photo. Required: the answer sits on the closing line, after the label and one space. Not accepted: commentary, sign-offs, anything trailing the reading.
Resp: 4:48
